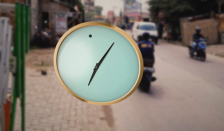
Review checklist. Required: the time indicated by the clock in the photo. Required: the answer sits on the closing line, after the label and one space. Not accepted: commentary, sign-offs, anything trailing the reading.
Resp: 7:07
